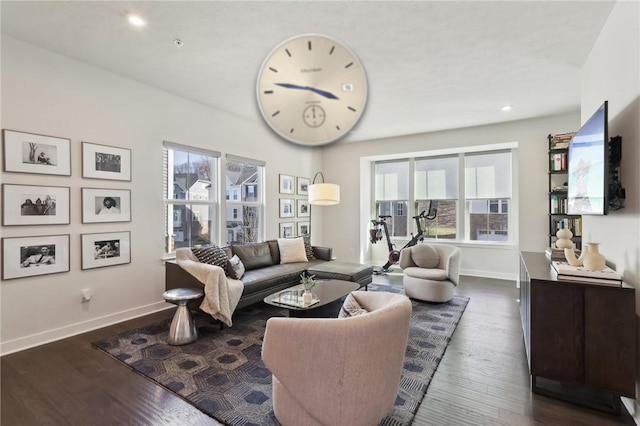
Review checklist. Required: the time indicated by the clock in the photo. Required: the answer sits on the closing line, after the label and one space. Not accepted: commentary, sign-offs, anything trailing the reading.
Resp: 3:47
